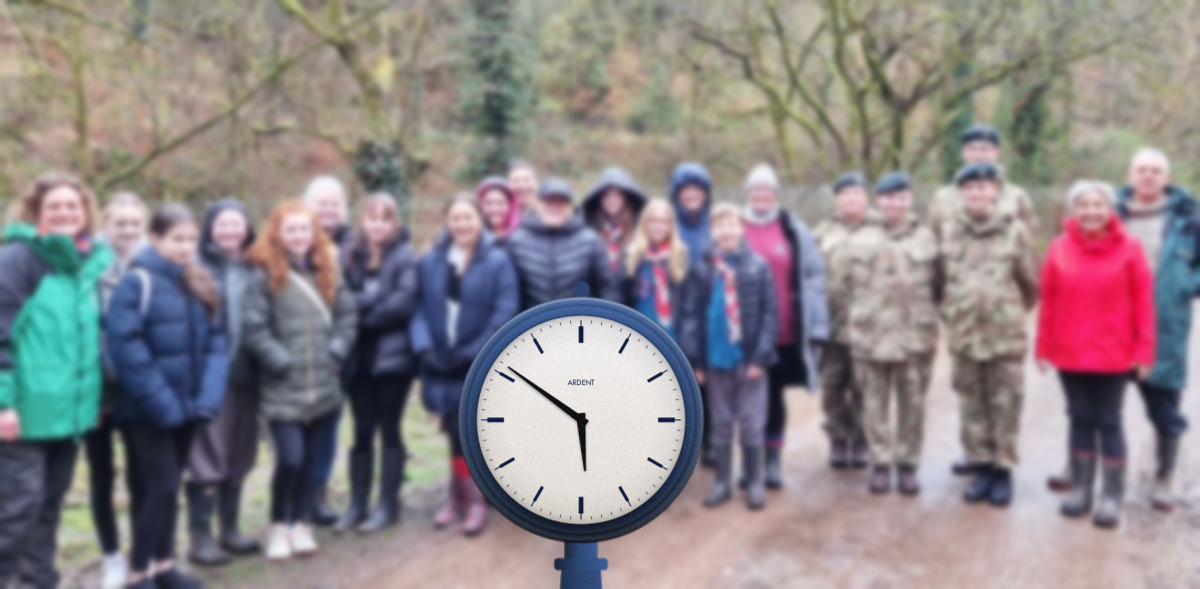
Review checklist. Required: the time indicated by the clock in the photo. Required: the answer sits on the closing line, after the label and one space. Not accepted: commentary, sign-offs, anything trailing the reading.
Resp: 5:51
